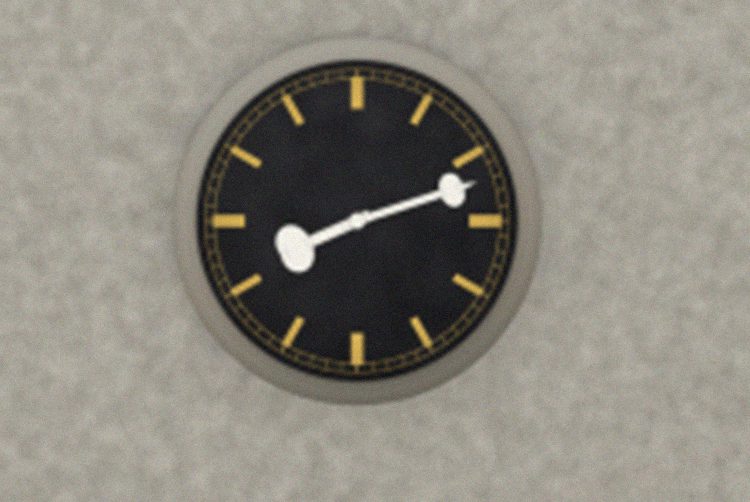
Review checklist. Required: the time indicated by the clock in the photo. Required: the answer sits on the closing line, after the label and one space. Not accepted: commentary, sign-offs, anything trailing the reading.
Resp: 8:12
